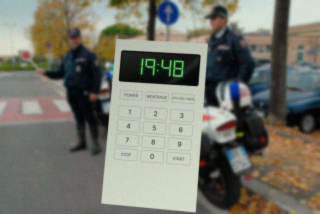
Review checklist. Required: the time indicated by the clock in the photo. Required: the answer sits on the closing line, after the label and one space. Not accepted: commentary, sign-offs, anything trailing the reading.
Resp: 19:48
